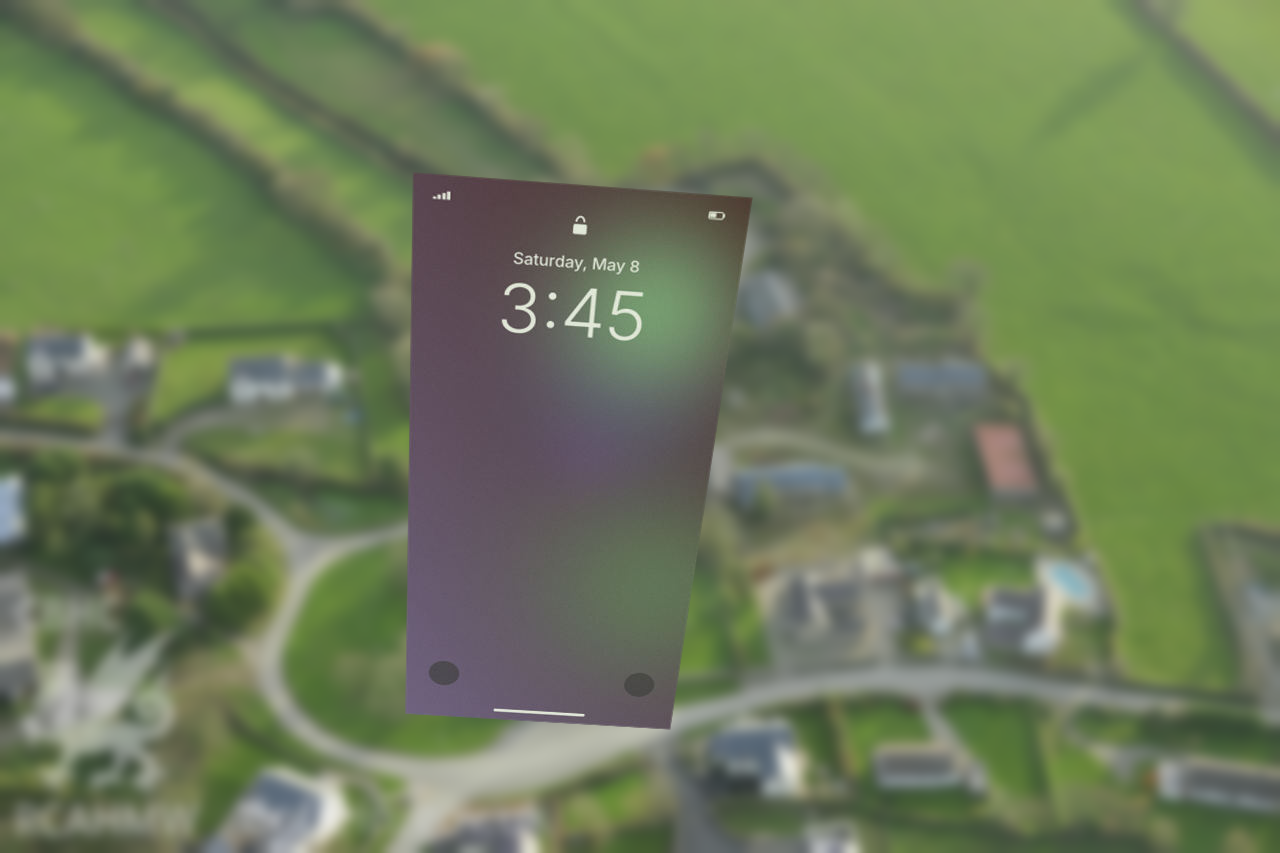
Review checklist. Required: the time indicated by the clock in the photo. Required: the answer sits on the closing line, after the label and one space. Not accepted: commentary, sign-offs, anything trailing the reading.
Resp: 3:45
